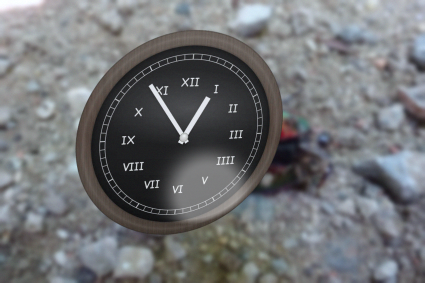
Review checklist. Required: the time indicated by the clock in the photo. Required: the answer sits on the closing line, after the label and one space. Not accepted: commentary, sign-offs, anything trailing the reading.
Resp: 12:54
